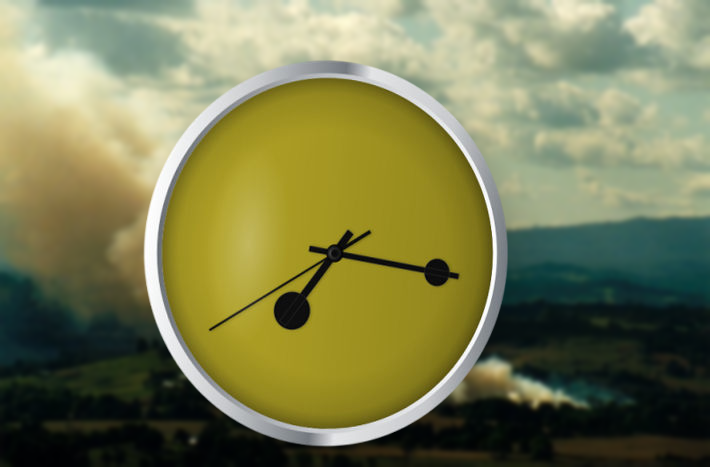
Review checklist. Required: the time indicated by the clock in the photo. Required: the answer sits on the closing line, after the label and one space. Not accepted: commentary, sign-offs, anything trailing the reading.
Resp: 7:16:40
